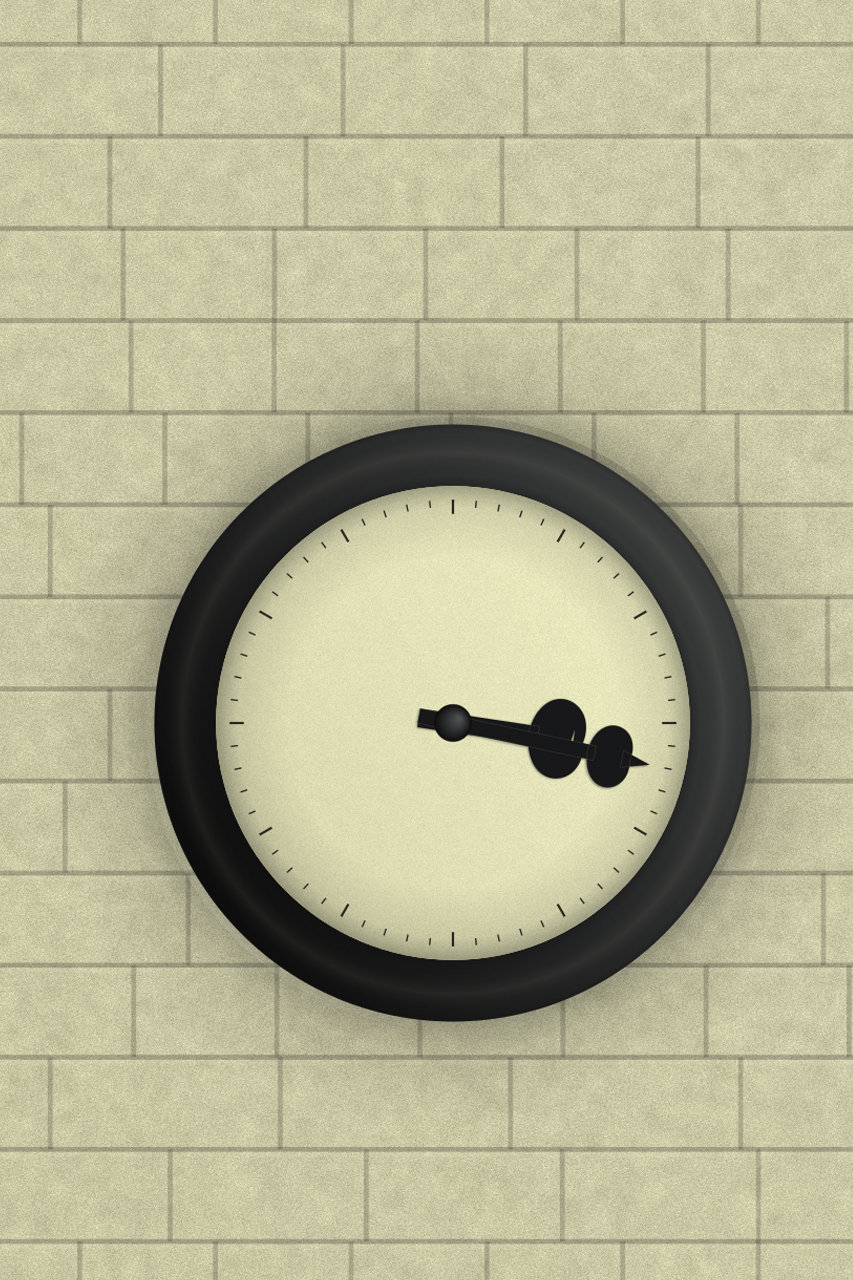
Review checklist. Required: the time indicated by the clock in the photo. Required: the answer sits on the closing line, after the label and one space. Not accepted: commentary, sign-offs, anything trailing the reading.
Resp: 3:17
